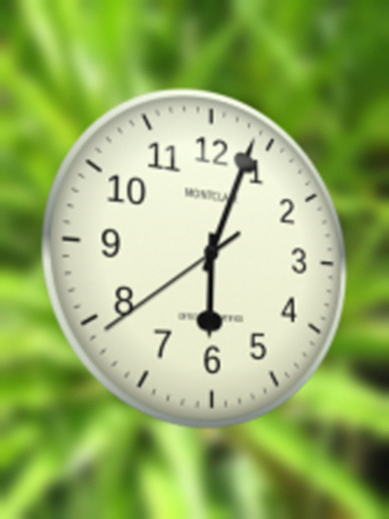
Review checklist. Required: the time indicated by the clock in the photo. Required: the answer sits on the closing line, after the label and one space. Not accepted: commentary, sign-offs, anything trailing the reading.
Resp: 6:03:39
